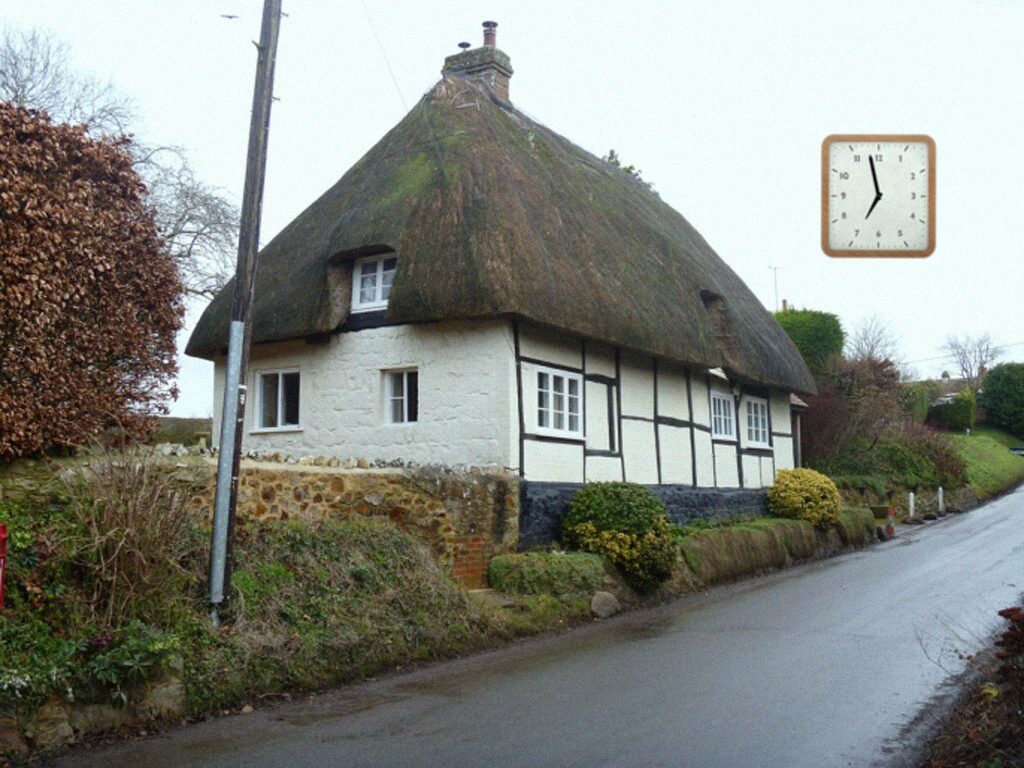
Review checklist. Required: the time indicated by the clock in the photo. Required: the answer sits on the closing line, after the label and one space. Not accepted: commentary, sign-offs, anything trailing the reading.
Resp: 6:58
